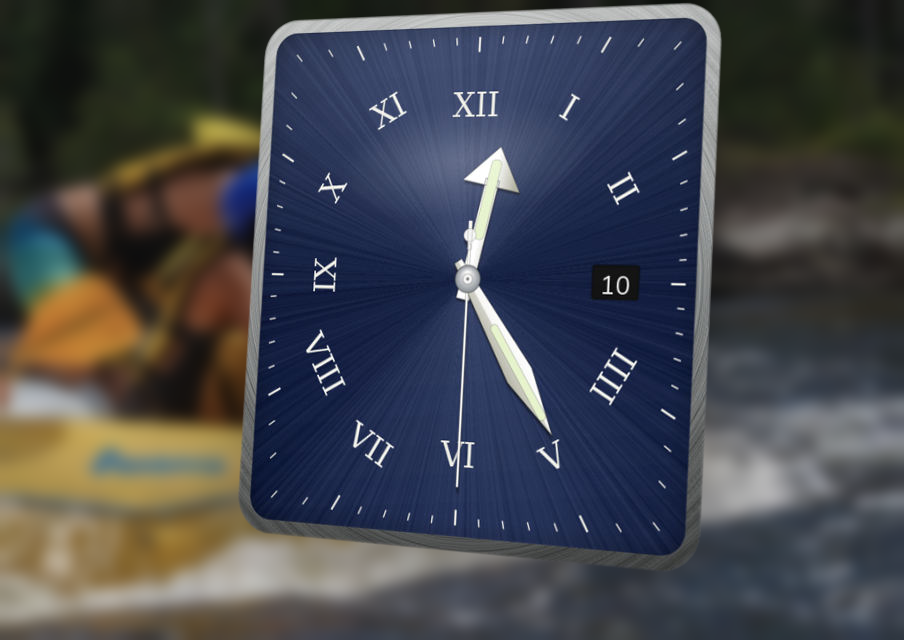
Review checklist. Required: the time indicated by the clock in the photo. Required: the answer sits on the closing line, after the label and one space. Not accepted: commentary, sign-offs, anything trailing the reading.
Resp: 12:24:30
